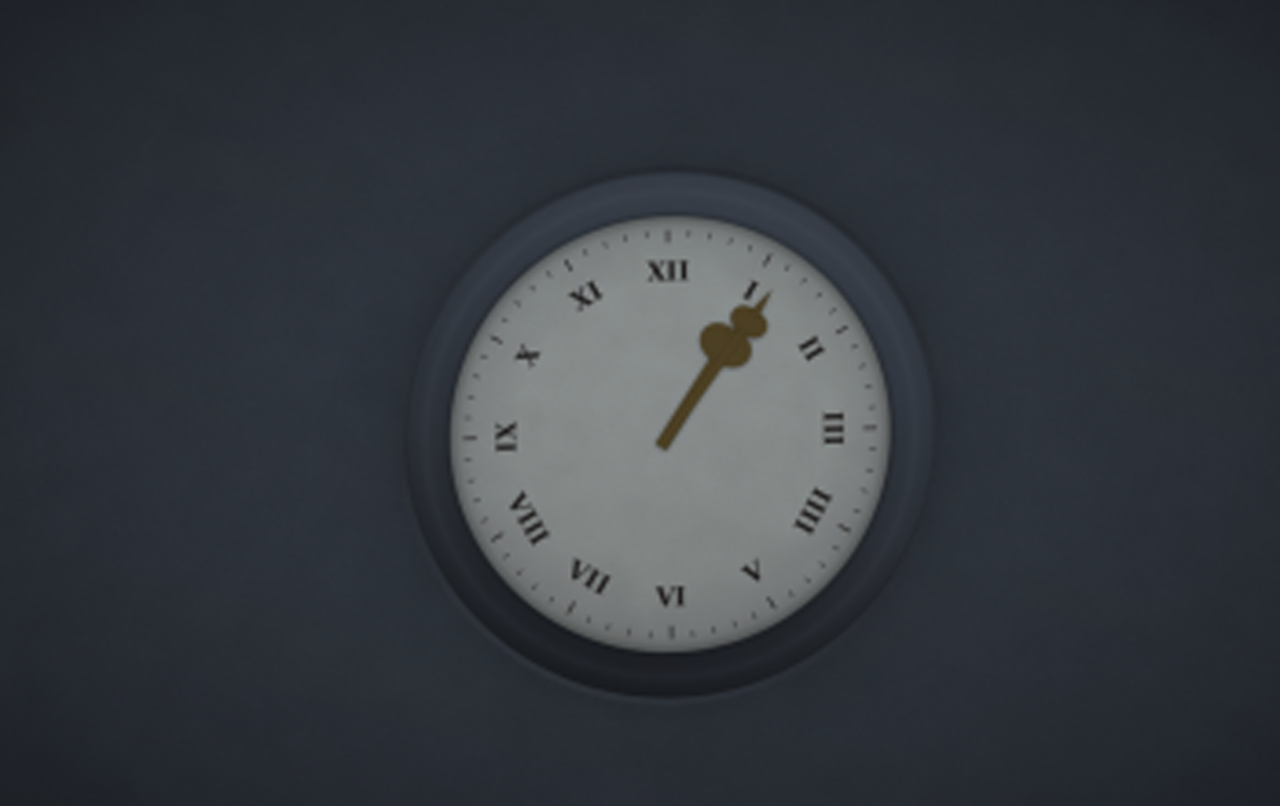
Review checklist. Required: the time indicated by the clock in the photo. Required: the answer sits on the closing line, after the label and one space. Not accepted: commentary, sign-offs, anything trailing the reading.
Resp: 1:06
